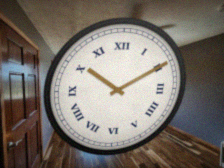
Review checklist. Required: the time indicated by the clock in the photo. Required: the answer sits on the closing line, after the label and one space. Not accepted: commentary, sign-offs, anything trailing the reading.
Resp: 10:10
